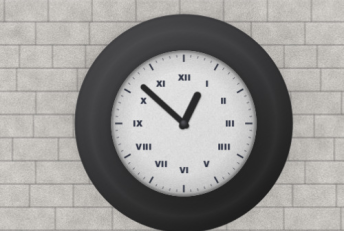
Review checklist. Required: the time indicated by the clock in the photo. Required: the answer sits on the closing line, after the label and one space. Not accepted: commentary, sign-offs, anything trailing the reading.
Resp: 12:52
